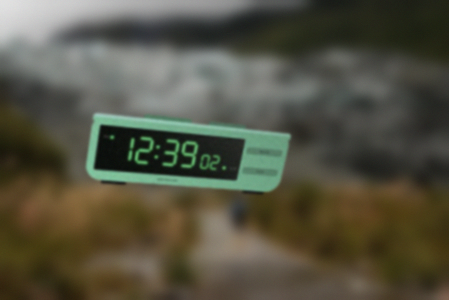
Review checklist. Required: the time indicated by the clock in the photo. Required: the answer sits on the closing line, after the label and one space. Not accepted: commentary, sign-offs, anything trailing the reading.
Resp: 12:39:02
